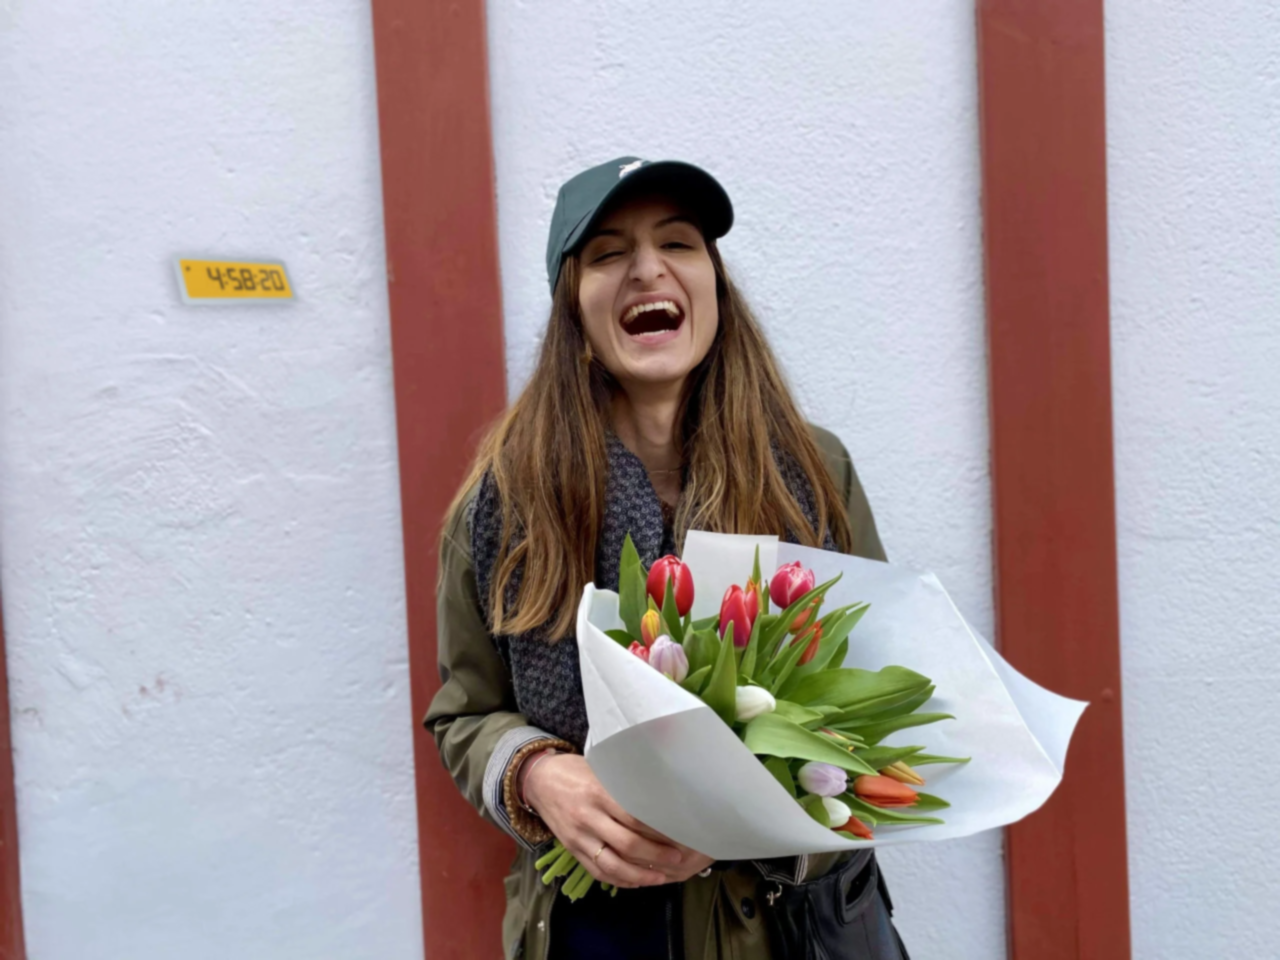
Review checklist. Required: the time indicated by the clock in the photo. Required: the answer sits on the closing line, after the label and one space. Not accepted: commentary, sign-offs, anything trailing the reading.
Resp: 4:58:20
